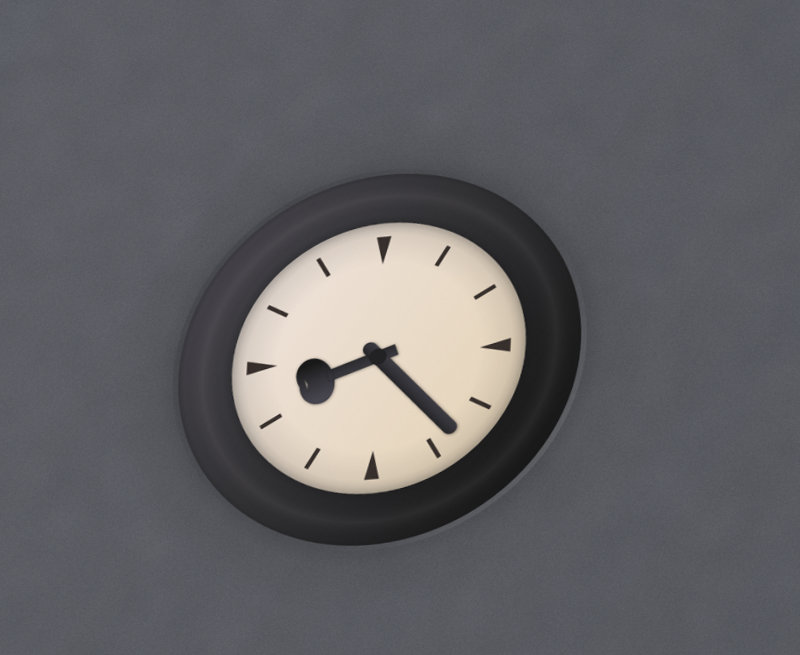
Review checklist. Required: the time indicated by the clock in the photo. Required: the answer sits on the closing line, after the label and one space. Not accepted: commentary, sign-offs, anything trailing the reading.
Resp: 8:23
